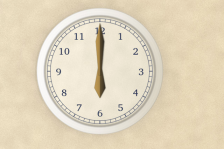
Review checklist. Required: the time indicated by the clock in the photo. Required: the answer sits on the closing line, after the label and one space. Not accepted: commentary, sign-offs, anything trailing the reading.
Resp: 6:00
